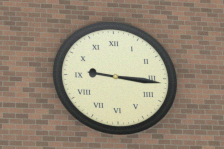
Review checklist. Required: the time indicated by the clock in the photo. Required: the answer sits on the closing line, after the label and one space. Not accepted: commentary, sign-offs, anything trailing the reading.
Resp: 9:16
